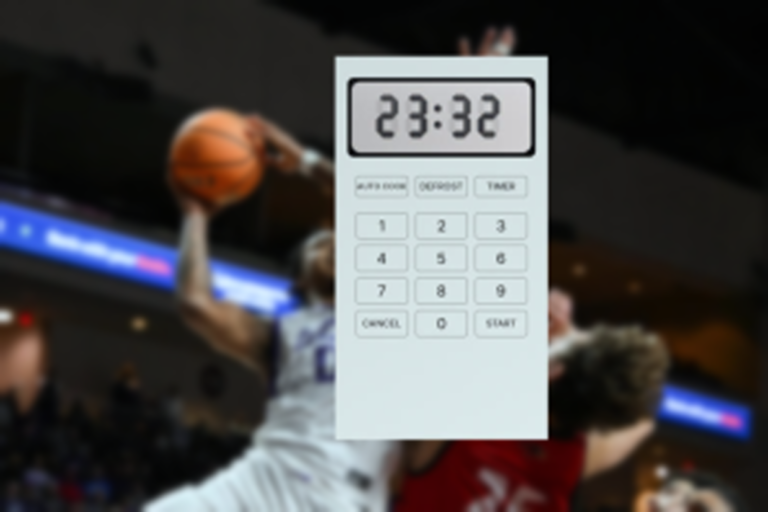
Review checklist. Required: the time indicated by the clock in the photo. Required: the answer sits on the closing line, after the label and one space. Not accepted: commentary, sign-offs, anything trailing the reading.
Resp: 23:32
